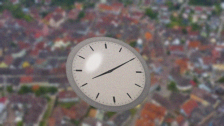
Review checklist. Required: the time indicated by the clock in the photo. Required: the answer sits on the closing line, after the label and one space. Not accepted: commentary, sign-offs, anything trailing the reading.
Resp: 8:10
